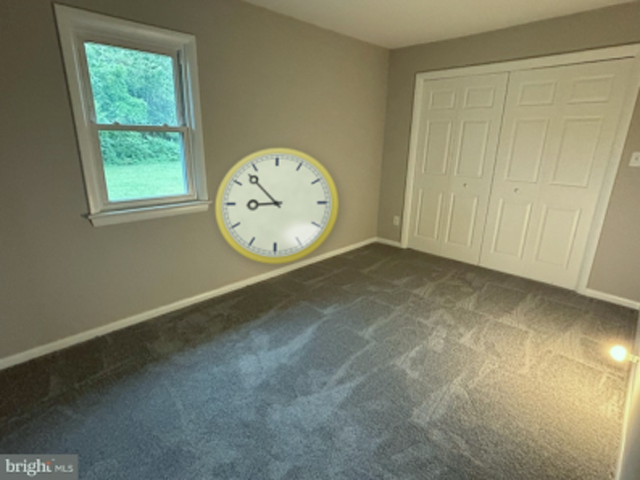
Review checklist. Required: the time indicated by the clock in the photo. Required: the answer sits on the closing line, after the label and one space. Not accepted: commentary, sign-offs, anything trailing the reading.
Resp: 8:53
